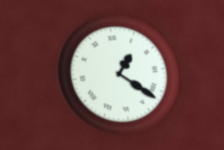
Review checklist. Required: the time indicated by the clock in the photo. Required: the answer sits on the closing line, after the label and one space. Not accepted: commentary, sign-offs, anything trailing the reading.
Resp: 1:22
